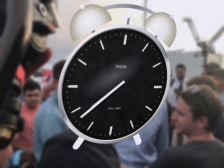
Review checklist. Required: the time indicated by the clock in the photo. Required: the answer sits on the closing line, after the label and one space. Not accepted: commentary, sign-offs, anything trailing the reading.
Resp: 7:38
